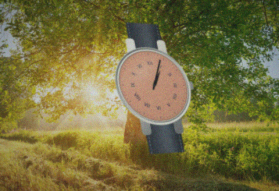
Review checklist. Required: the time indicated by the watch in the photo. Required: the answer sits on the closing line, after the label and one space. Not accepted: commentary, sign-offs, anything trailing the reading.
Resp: 1:04
